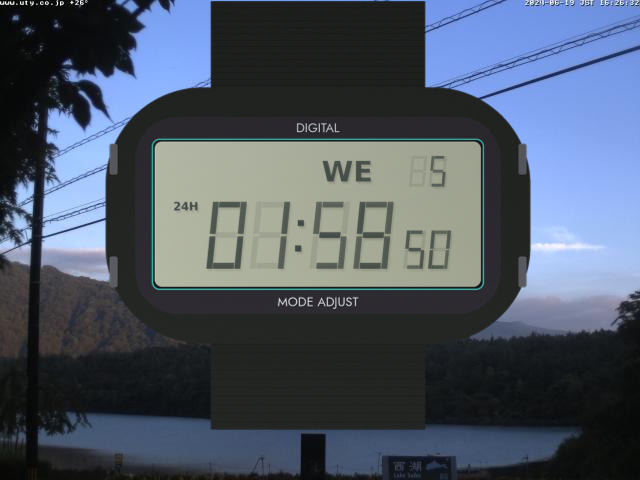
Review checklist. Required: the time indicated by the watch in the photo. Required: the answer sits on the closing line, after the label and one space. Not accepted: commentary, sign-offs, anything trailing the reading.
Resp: 1:58:50
